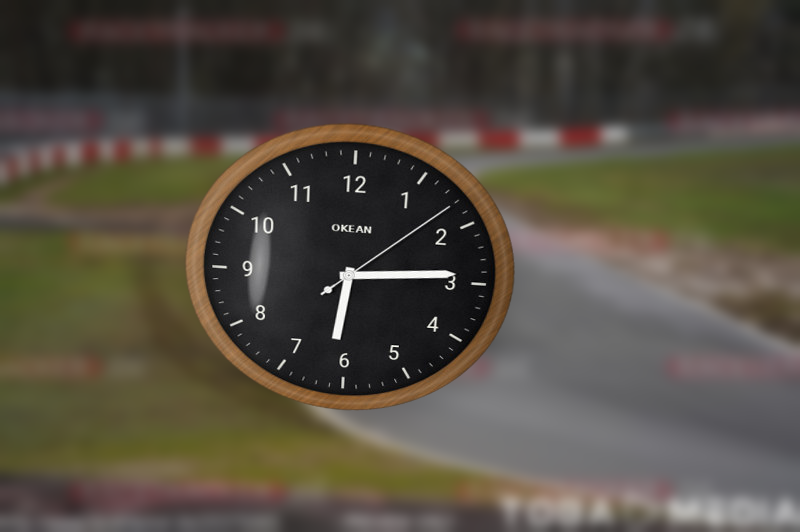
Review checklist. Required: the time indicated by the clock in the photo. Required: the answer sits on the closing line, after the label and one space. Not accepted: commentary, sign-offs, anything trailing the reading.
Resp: 6:14:08
